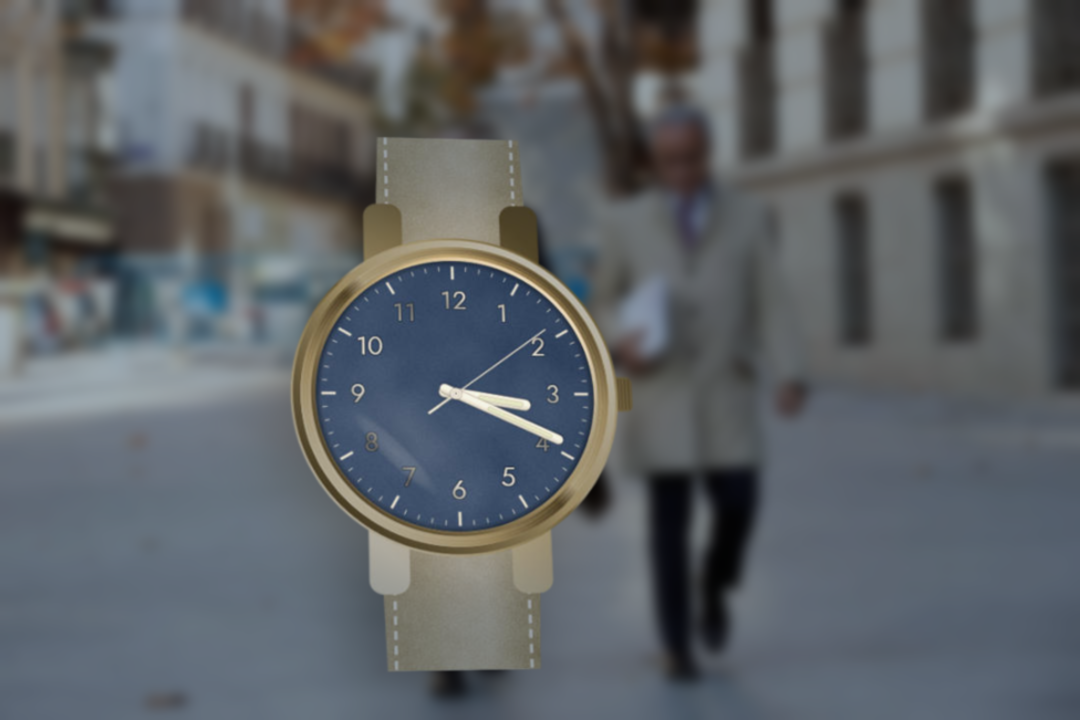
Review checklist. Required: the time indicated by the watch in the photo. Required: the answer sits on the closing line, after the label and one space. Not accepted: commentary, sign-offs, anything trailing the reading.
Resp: 3:19:09
